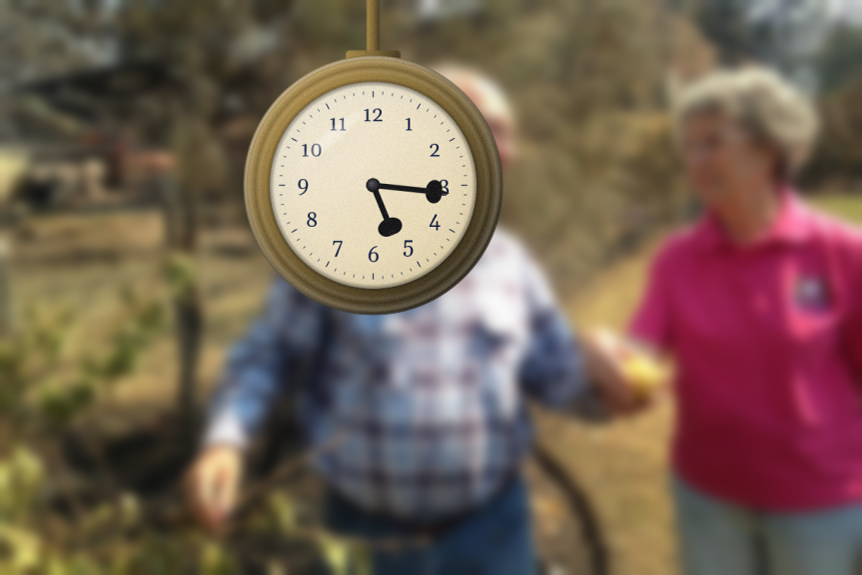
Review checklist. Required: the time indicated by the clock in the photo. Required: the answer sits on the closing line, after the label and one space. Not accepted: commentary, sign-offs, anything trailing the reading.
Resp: 5:16
